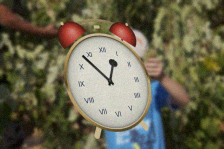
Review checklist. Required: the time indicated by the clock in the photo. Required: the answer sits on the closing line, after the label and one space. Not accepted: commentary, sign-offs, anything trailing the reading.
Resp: 12:53
